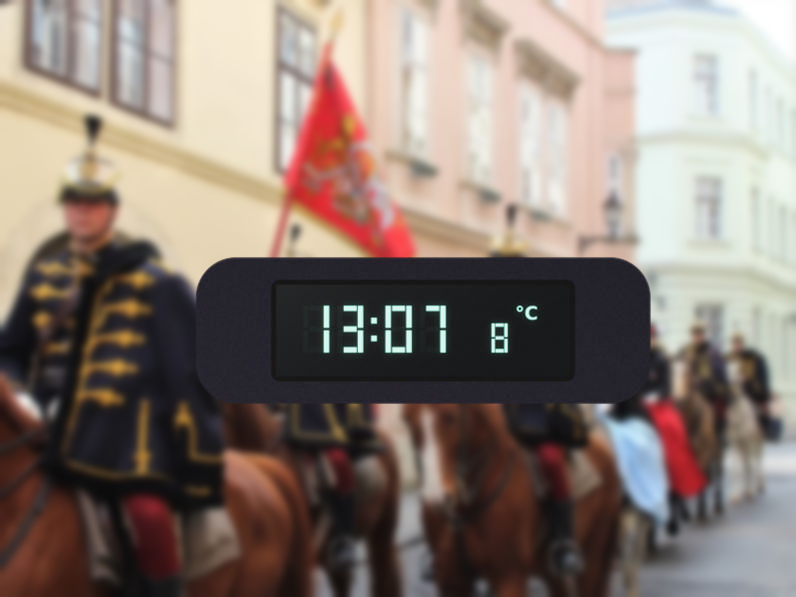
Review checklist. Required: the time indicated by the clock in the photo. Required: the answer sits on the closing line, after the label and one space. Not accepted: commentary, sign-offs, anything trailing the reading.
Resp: 13:07
